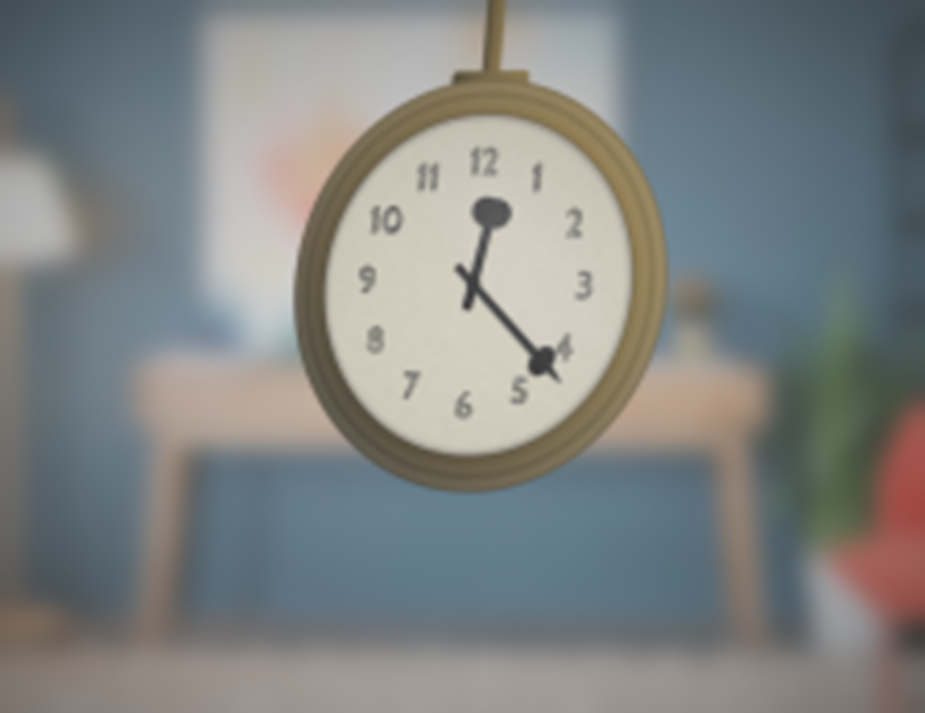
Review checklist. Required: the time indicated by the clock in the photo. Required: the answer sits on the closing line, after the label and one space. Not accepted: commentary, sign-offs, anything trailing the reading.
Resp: 12:22
